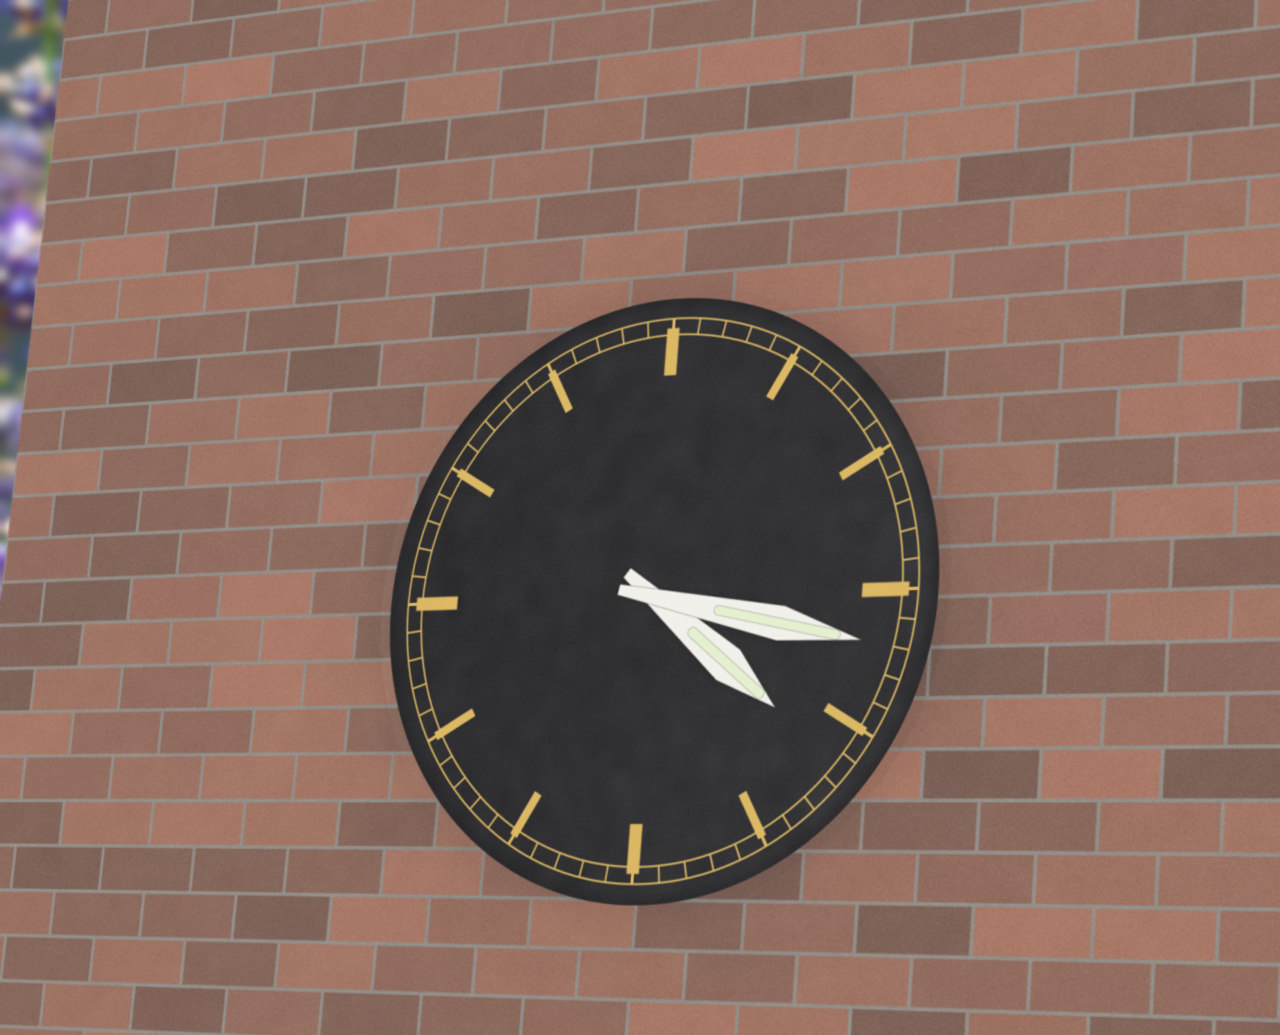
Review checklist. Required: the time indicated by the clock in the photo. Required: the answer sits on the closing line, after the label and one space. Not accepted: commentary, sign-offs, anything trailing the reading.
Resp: 4:17
